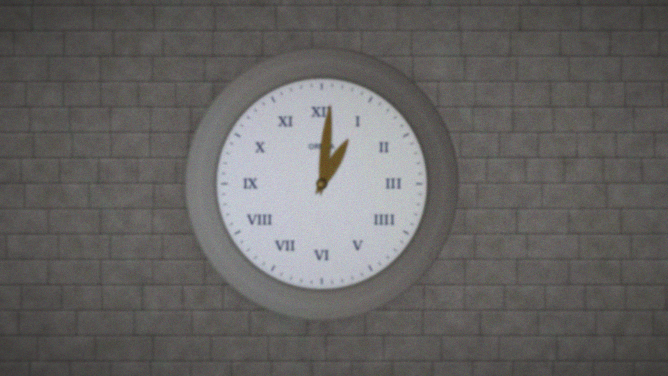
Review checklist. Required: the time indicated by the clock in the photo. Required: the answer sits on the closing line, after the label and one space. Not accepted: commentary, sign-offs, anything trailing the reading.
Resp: 1:01
